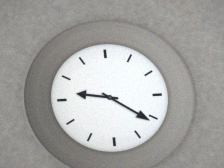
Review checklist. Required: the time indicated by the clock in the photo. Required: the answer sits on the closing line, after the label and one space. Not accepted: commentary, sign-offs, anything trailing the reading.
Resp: 9:21
